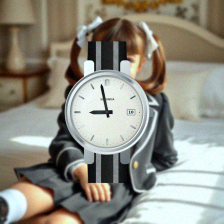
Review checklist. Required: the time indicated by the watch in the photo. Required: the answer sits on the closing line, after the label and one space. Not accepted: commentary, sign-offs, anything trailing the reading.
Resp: 8:58
